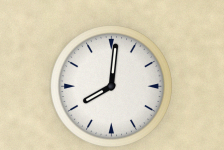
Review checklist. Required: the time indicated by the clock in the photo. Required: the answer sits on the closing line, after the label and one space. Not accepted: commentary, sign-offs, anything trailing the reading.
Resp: 8:01
